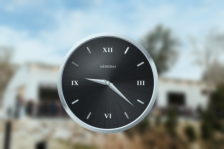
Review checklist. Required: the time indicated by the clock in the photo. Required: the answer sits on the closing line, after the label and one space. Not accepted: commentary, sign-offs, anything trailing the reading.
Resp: 9:22
